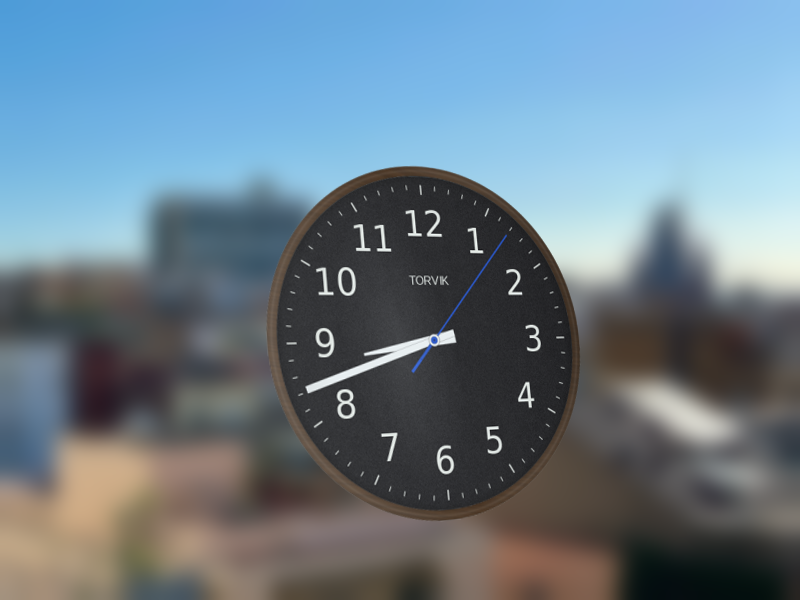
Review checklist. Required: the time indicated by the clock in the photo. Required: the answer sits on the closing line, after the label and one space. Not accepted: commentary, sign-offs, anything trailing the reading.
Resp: 8:42:07
